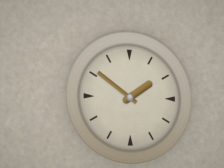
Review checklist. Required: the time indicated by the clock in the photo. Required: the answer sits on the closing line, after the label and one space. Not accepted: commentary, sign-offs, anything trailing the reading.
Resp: 1:51
